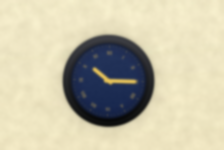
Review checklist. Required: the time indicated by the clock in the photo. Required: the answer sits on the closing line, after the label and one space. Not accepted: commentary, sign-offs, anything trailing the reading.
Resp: 10:15
